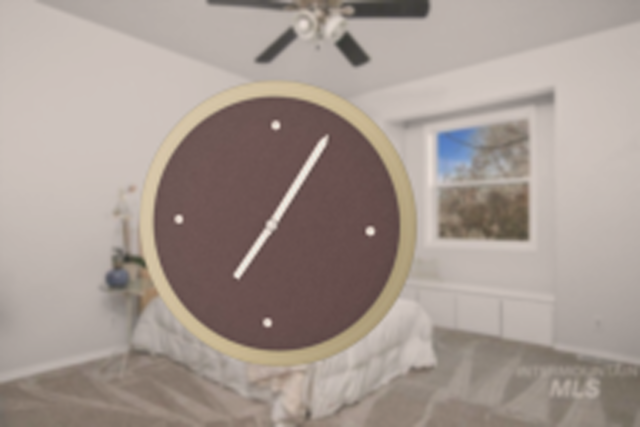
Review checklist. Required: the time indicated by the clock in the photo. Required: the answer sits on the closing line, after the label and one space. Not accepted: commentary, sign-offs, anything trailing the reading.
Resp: 7:05
